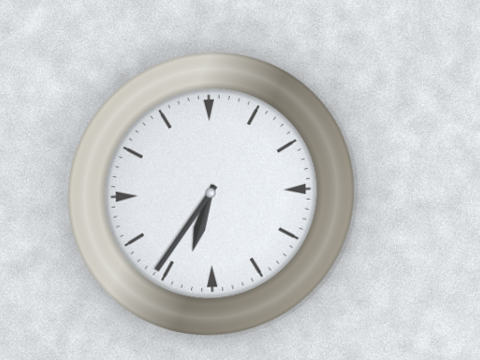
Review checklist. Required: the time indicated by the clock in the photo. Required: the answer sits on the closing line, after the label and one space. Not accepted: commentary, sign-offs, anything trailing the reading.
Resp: 6:36
